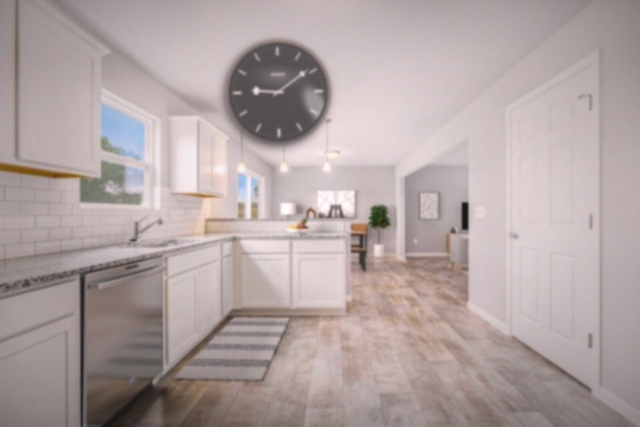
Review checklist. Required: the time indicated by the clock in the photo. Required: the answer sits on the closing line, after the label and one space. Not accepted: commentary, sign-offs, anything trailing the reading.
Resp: 9:09
